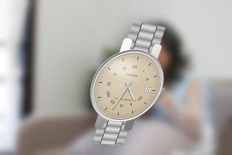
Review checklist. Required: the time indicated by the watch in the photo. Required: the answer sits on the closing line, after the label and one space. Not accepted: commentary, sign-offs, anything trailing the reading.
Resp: 4:33
